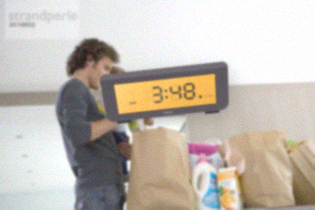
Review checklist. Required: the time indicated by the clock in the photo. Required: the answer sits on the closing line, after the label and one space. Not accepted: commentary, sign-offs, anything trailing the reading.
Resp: 3:48
